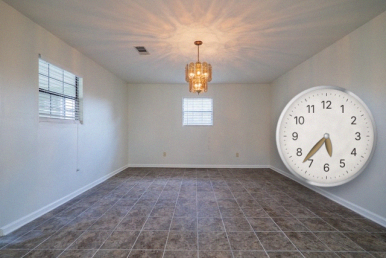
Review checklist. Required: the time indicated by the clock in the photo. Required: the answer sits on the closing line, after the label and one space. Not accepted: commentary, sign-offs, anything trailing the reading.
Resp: 5:37
